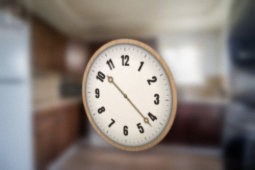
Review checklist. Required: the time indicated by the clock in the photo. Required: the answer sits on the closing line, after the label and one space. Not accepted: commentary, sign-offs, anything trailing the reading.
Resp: 10:22
